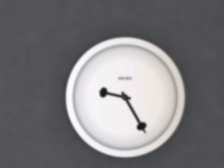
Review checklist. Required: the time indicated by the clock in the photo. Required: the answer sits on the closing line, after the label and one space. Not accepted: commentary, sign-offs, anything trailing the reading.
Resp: 9:25
